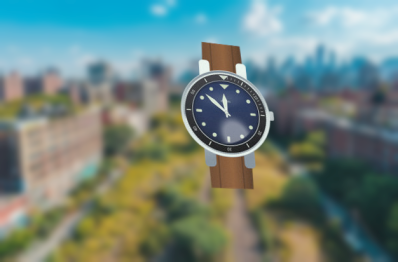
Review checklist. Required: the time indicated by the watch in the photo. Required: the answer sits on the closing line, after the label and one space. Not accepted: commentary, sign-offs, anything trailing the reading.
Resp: 11:52
